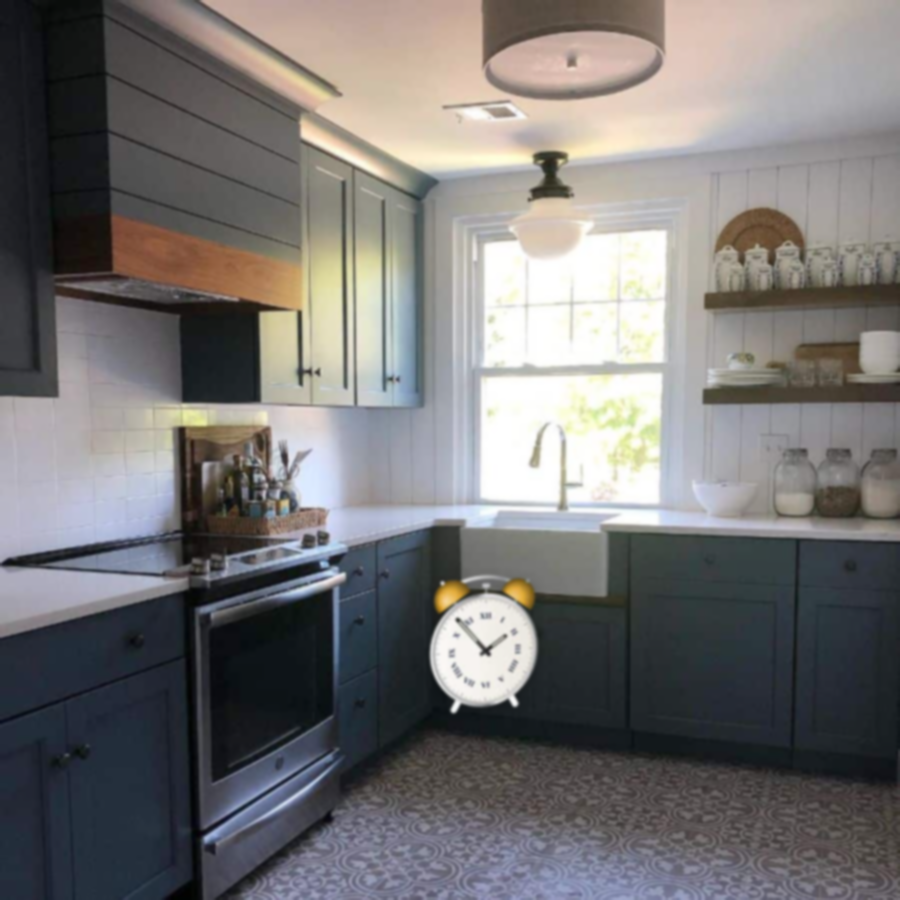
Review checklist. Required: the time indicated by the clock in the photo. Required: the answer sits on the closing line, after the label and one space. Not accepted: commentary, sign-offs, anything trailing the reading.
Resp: 1:53
